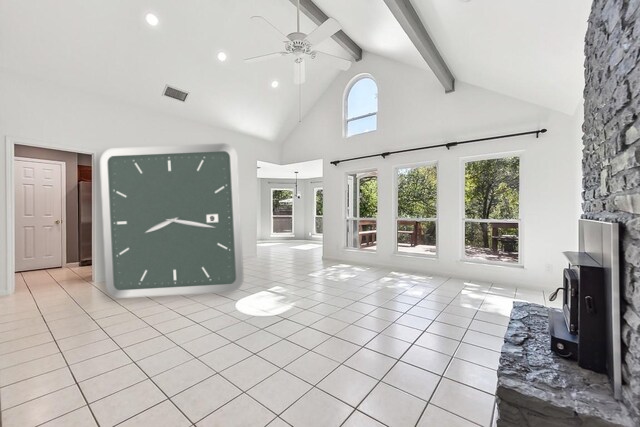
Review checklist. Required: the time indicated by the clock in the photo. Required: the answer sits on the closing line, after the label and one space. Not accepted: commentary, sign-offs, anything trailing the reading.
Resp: 8:17
